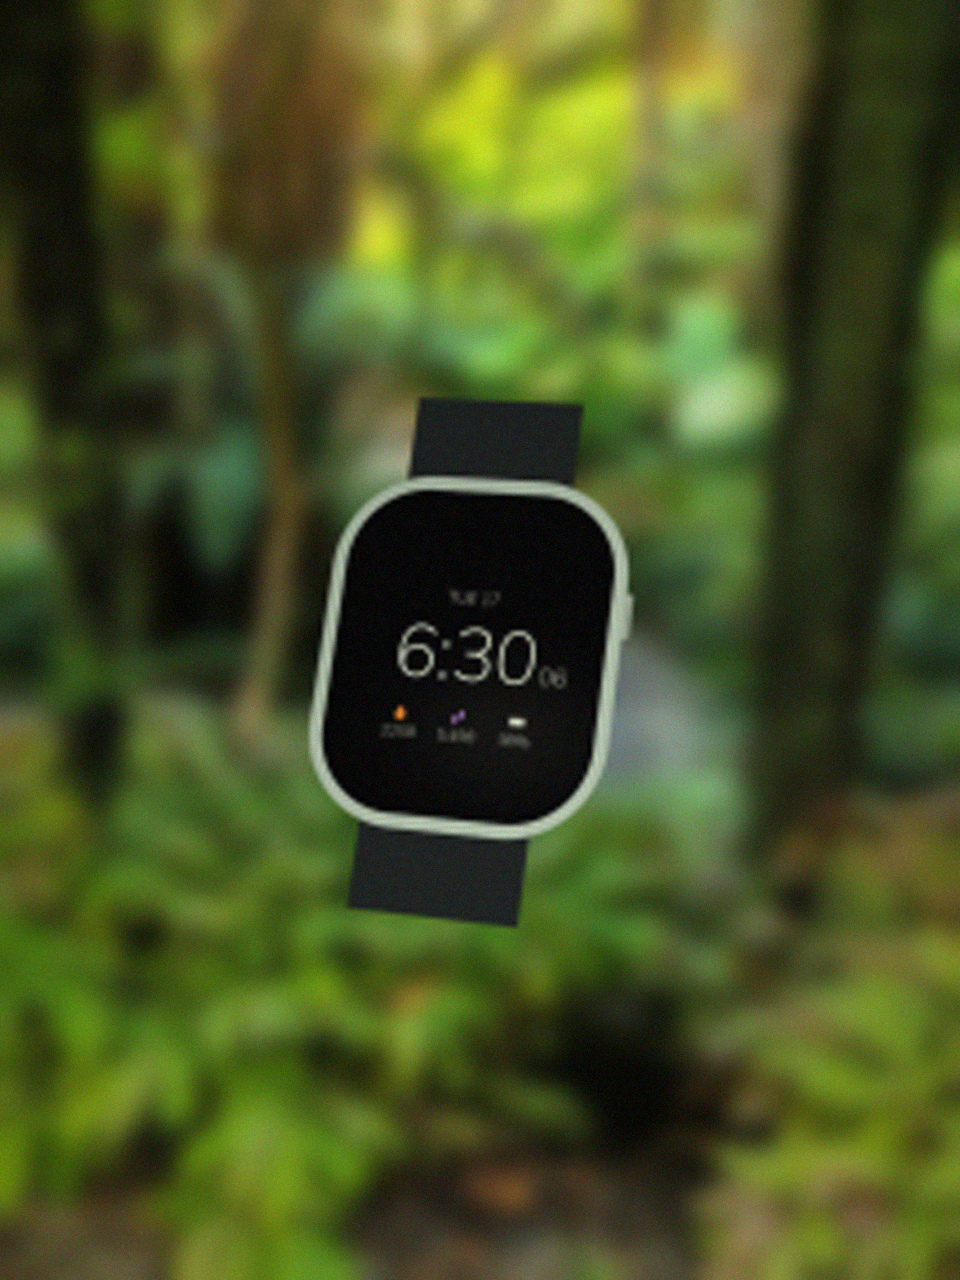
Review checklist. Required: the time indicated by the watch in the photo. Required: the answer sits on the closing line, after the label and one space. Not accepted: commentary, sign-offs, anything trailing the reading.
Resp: 6:30
